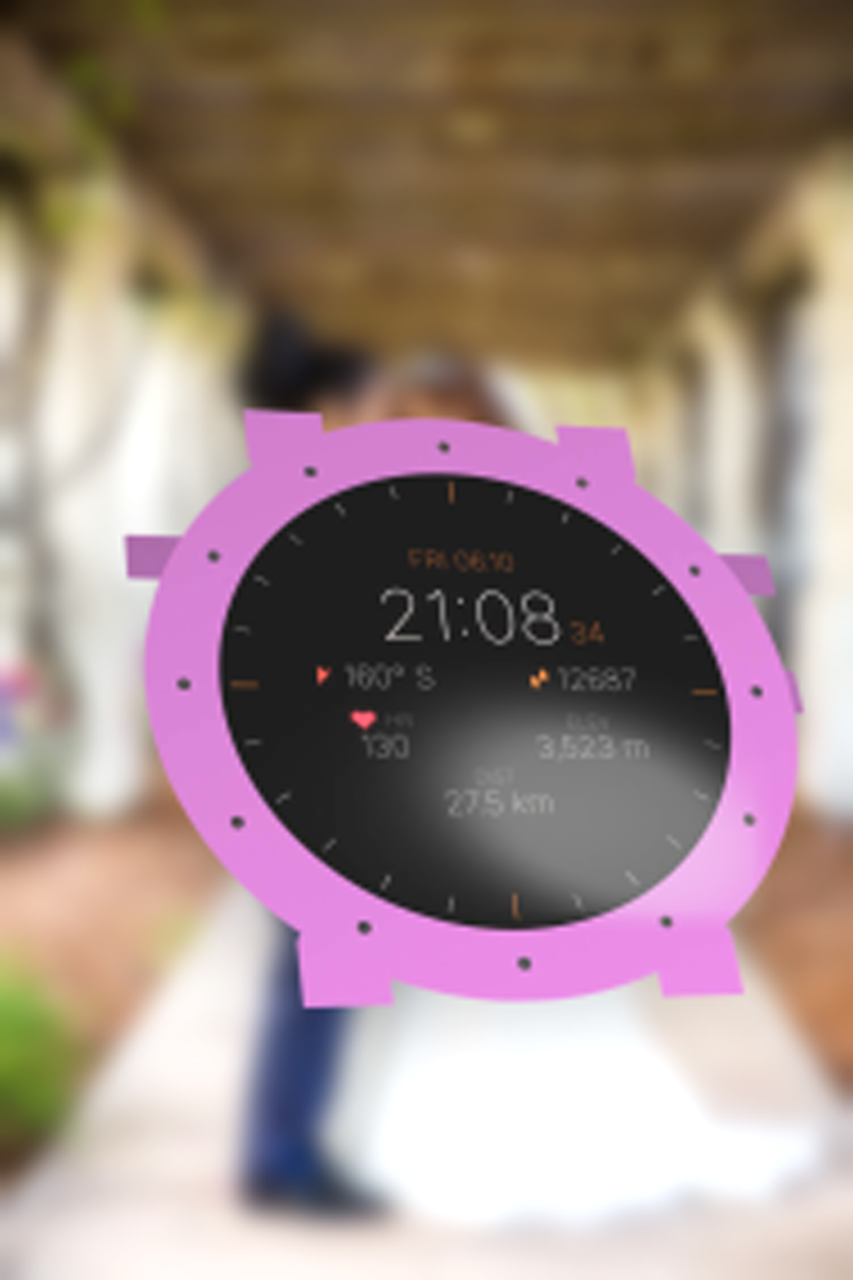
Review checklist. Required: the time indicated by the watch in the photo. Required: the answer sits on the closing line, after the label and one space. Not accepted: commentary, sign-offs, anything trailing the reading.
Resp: 21:08
